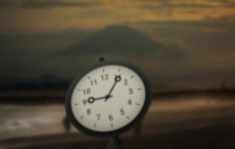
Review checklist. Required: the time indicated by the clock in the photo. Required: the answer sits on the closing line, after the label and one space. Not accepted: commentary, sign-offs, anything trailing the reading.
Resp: 9:06
